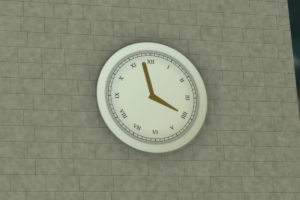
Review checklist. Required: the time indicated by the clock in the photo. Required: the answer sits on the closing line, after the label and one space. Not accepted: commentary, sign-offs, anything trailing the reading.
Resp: 3:58
